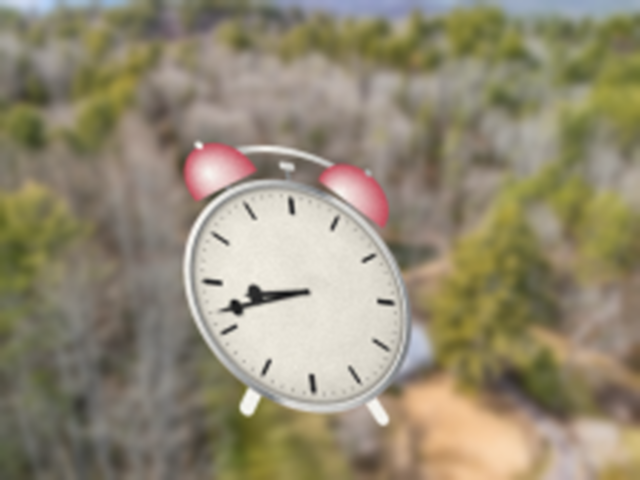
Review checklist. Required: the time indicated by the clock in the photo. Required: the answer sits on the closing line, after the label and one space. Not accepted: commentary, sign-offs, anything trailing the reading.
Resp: 8:42
